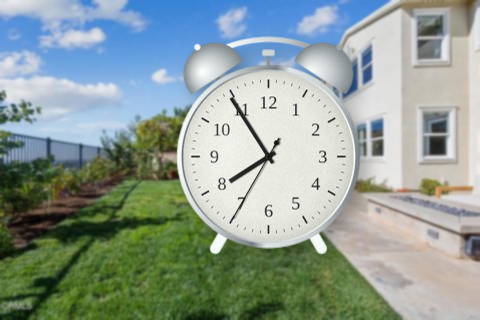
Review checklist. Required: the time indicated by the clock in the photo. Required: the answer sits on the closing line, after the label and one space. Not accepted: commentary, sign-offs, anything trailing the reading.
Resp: 7:54:35
